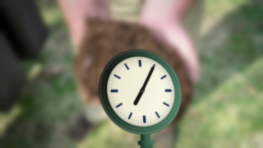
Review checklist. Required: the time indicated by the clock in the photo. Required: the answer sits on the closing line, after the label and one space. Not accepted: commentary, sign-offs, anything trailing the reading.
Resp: 7:05
